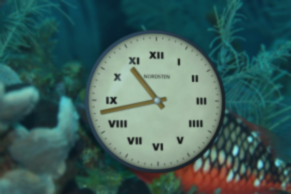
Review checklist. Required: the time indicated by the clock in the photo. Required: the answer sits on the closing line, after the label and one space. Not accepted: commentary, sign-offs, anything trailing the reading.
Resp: 10:43
